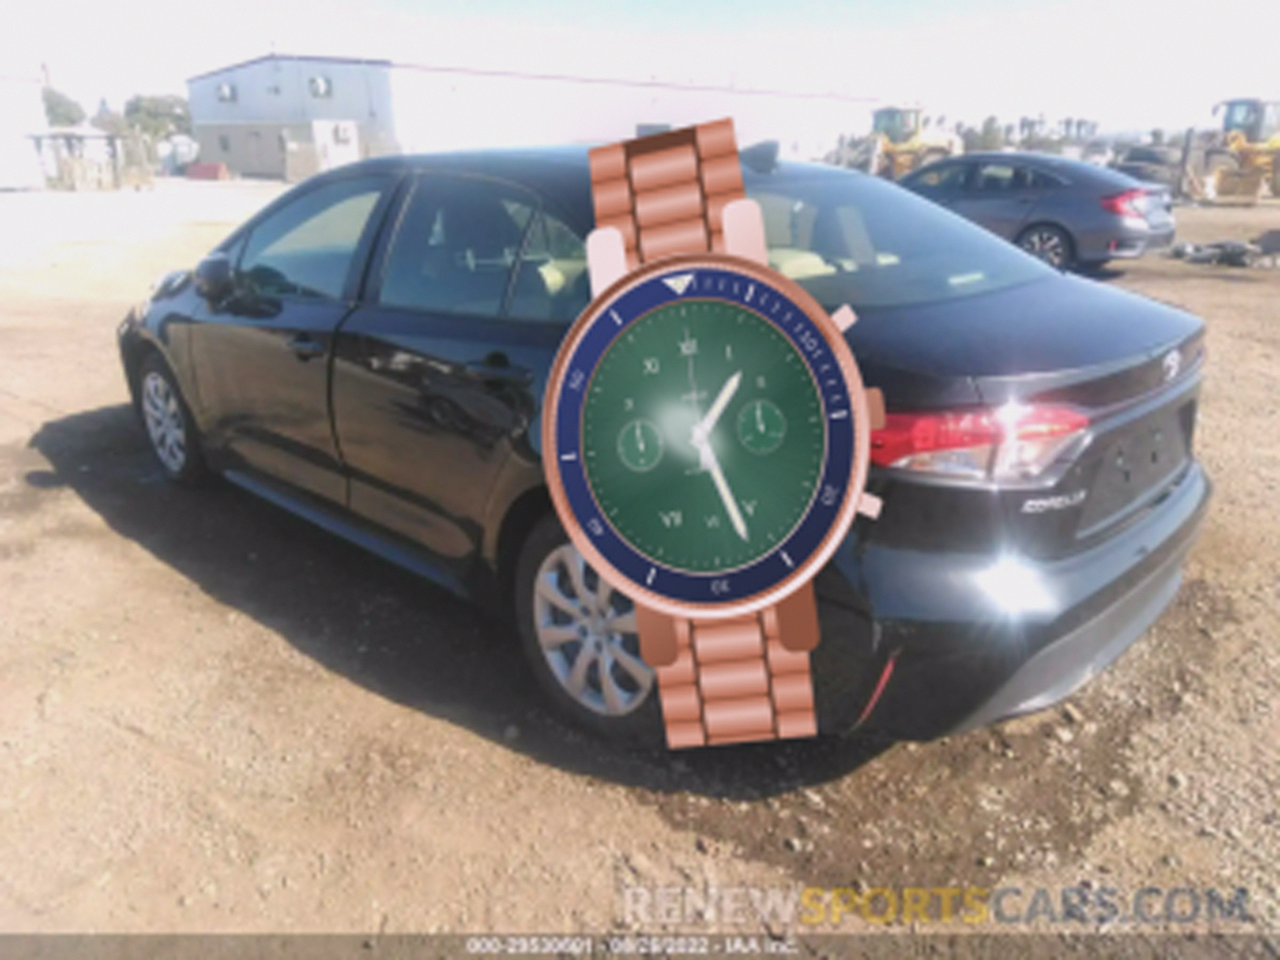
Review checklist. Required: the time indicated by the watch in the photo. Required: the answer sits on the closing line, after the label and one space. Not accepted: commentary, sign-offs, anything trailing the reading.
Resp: 1:27
